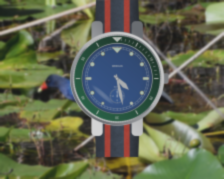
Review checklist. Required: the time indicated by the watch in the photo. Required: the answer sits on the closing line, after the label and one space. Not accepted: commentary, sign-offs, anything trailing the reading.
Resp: 4:28
